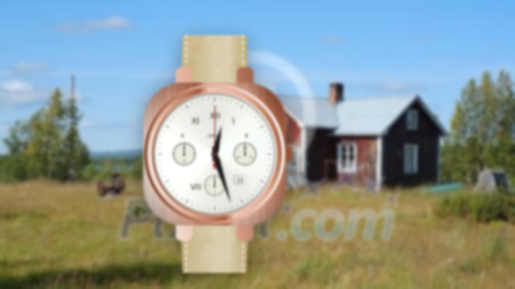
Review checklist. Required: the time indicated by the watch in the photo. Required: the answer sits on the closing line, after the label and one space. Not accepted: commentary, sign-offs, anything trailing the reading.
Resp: 12:27
